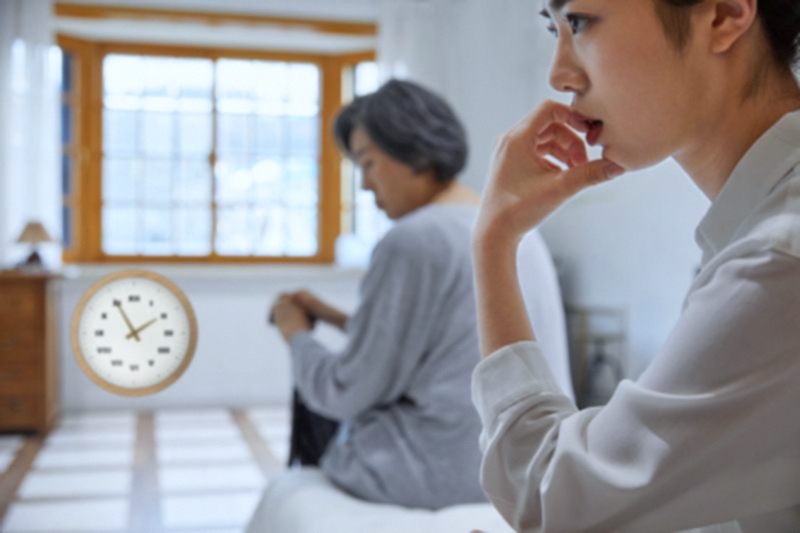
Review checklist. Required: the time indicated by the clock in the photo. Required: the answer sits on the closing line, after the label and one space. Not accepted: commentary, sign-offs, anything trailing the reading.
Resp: 1:55
